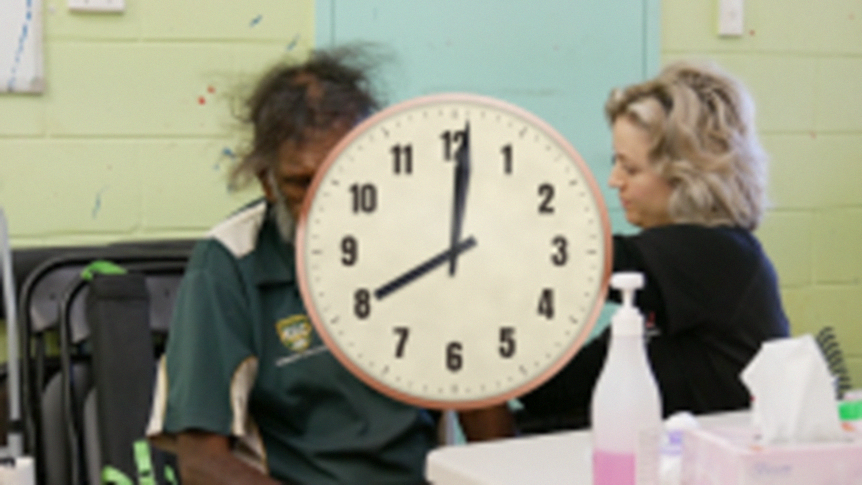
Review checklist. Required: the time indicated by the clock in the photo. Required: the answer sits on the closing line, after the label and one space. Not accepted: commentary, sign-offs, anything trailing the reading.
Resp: 8:01
